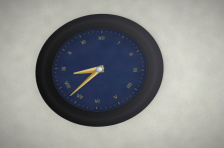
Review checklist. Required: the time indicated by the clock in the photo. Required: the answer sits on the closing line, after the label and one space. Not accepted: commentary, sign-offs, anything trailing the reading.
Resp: 8:37
